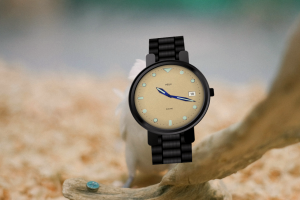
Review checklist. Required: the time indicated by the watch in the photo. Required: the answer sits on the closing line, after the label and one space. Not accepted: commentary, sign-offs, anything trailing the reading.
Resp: 10:18
